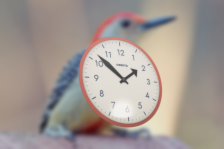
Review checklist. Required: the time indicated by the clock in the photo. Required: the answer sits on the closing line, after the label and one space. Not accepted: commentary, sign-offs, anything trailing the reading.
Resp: 1:52
